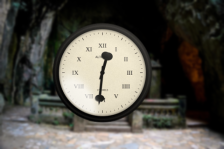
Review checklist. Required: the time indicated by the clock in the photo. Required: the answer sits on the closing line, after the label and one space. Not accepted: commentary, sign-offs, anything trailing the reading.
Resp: 12:31
